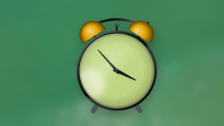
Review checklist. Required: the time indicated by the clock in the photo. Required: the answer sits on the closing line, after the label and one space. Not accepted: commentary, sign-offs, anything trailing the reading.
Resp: 3:53
